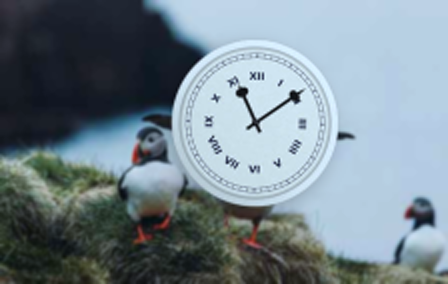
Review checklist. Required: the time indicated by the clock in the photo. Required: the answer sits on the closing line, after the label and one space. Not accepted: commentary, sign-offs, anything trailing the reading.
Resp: 11:09
